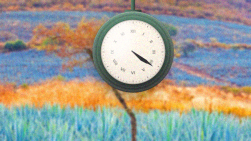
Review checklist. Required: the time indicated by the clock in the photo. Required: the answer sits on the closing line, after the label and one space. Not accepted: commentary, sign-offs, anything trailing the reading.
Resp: 4:21
